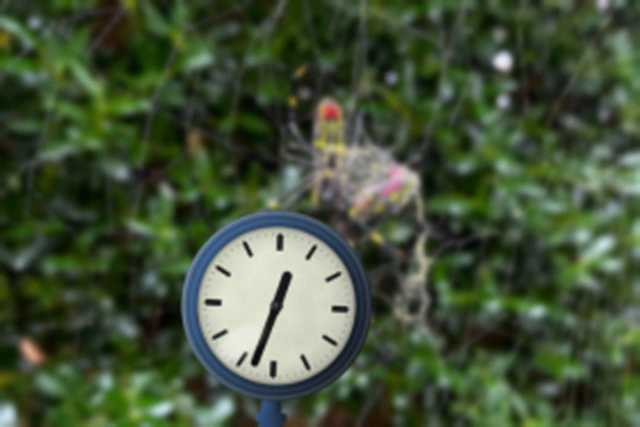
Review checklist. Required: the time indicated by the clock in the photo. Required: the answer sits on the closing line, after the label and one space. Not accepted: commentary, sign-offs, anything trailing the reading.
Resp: 12:33
